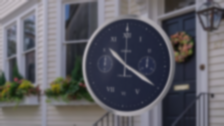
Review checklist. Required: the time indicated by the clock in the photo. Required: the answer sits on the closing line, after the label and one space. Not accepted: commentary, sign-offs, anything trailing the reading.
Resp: 10:20
